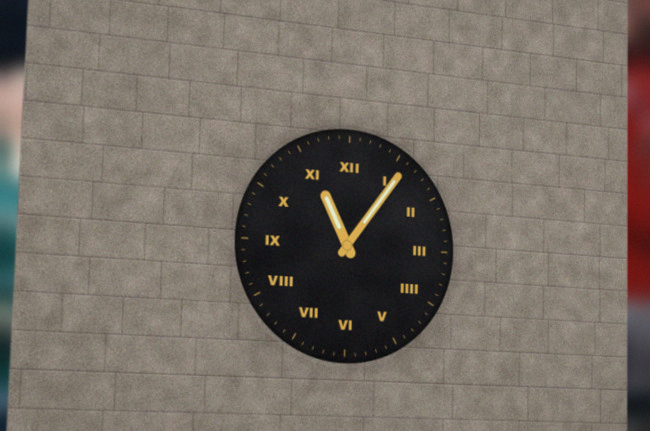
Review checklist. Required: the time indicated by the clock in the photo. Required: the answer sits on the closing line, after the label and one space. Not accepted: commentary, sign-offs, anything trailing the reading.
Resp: 11:06
